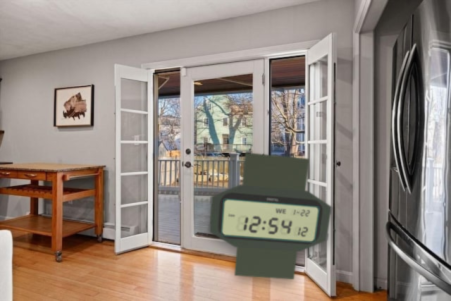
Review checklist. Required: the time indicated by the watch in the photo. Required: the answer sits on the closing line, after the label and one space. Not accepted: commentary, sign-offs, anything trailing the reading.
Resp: 12:54:12
